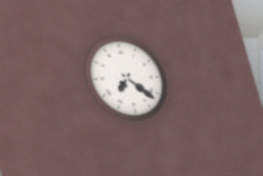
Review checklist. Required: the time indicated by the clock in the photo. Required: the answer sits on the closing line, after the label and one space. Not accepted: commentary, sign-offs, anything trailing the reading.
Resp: 7:22
